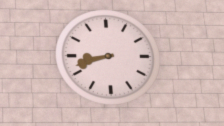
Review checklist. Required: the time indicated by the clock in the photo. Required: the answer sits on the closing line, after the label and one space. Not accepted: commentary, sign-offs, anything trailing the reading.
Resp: 8:42
